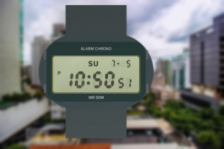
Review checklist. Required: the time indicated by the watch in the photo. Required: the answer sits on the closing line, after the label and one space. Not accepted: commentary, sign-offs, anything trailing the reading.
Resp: 10:50:51
